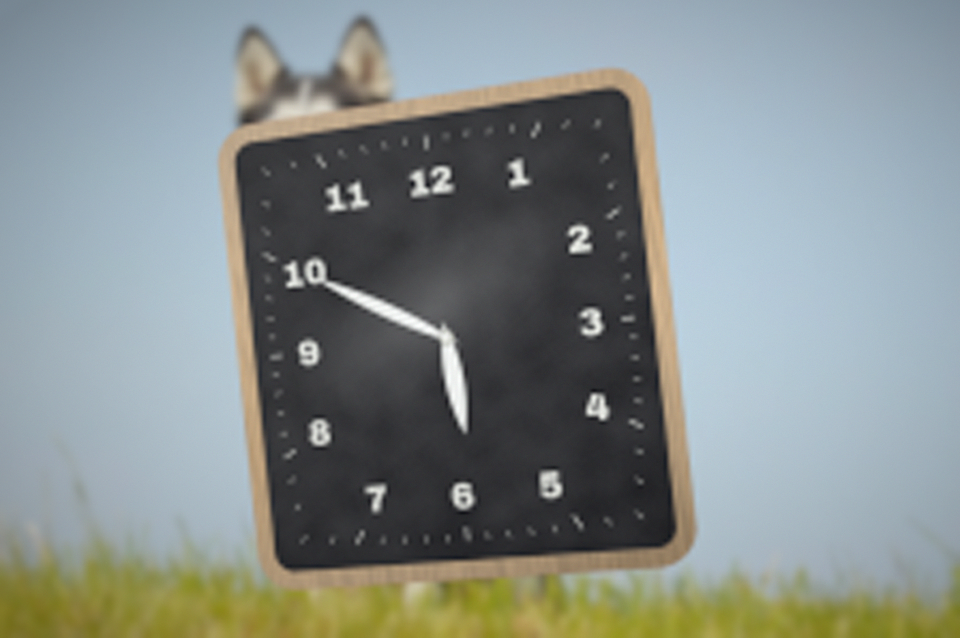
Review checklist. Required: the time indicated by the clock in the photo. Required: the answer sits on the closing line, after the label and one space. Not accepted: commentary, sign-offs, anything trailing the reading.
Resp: 5:50
